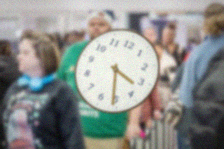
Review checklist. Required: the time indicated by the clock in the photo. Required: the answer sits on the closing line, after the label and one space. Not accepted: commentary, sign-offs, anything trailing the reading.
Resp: 3:26
